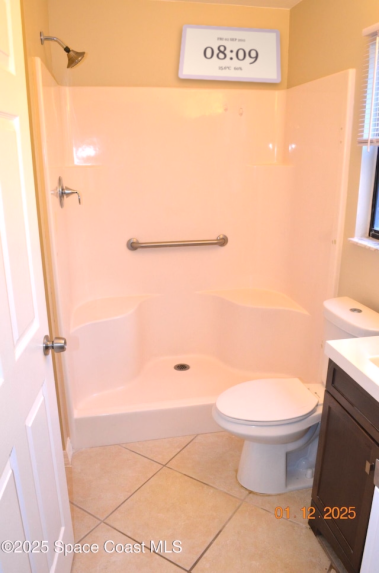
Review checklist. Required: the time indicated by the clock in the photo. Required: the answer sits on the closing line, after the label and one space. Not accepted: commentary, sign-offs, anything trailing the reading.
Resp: 8:09
